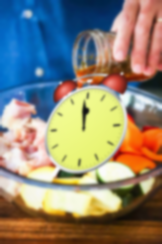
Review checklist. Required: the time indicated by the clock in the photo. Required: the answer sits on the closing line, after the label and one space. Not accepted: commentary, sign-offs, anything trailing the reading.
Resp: 11:59
